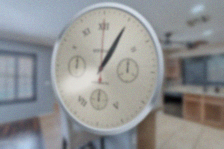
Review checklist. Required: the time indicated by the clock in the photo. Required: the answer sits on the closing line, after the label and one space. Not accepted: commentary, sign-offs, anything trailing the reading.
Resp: 1:05
